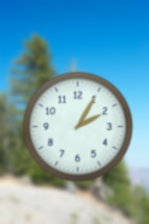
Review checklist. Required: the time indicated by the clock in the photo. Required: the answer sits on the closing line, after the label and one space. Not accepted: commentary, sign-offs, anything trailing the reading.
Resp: 2:05
